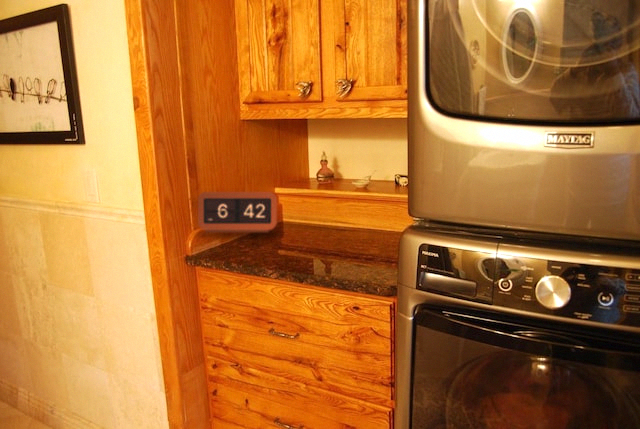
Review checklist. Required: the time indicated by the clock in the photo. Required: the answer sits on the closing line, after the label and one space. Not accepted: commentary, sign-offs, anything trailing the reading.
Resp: 6:42
